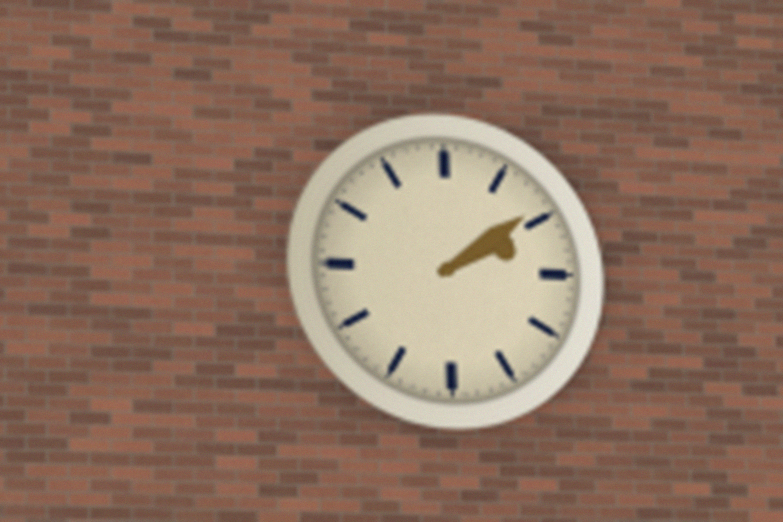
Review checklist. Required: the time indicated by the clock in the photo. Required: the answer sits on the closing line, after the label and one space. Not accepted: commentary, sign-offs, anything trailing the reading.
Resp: 2:09
